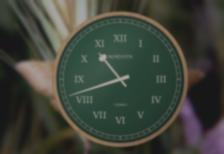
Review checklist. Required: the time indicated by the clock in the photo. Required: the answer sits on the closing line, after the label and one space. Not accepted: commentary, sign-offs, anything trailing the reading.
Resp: 10:42
